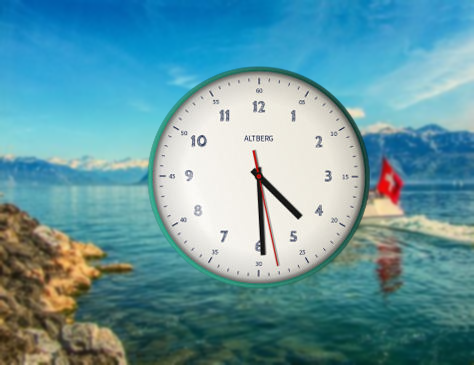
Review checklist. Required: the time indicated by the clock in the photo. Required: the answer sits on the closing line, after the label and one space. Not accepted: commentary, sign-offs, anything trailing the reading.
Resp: 4:29:28
